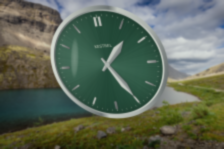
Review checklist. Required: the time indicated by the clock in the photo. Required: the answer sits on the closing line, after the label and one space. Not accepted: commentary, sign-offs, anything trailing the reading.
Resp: 1:25
